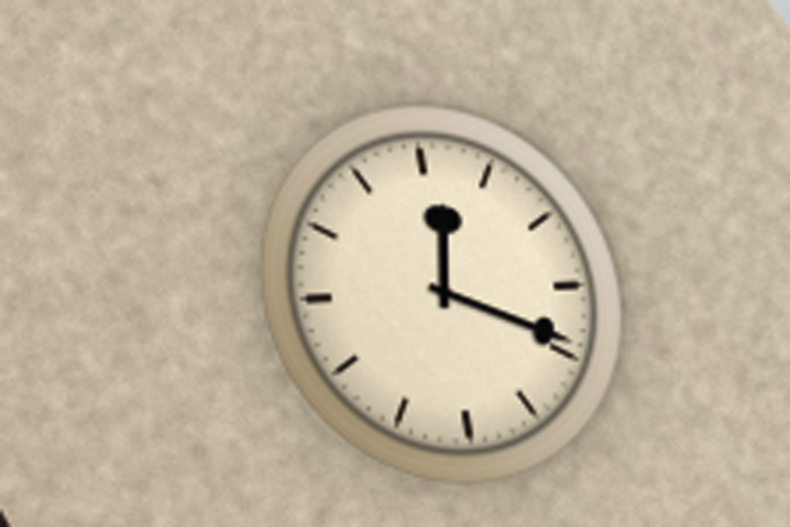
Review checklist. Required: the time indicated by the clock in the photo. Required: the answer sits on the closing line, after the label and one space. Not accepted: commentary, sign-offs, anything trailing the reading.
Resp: 12:19
